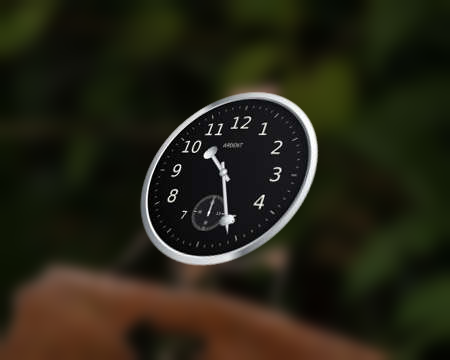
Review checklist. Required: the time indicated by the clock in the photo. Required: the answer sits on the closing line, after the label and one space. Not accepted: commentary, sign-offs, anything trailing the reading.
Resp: 10:26
